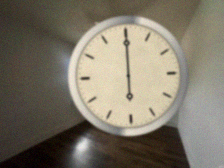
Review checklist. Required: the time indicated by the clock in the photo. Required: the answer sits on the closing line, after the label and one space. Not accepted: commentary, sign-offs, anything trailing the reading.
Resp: 6:00
